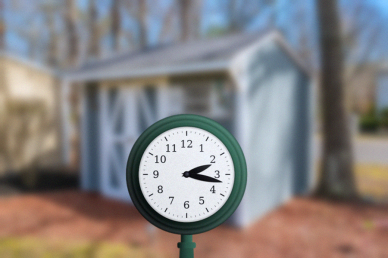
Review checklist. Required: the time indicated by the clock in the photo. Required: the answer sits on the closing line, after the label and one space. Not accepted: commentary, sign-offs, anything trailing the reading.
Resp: 2:17
